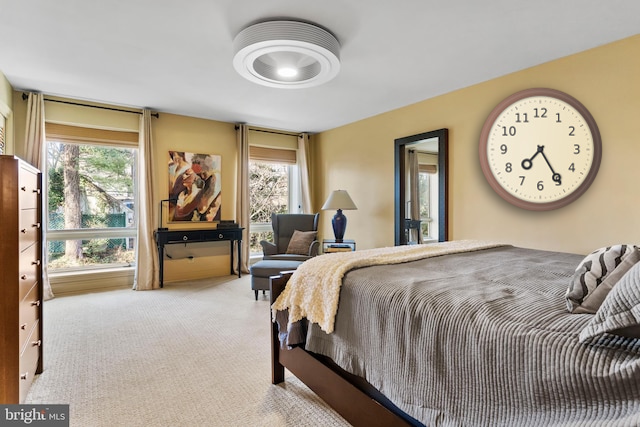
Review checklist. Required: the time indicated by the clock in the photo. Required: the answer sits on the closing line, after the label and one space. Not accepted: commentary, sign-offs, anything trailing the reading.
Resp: 7:25
